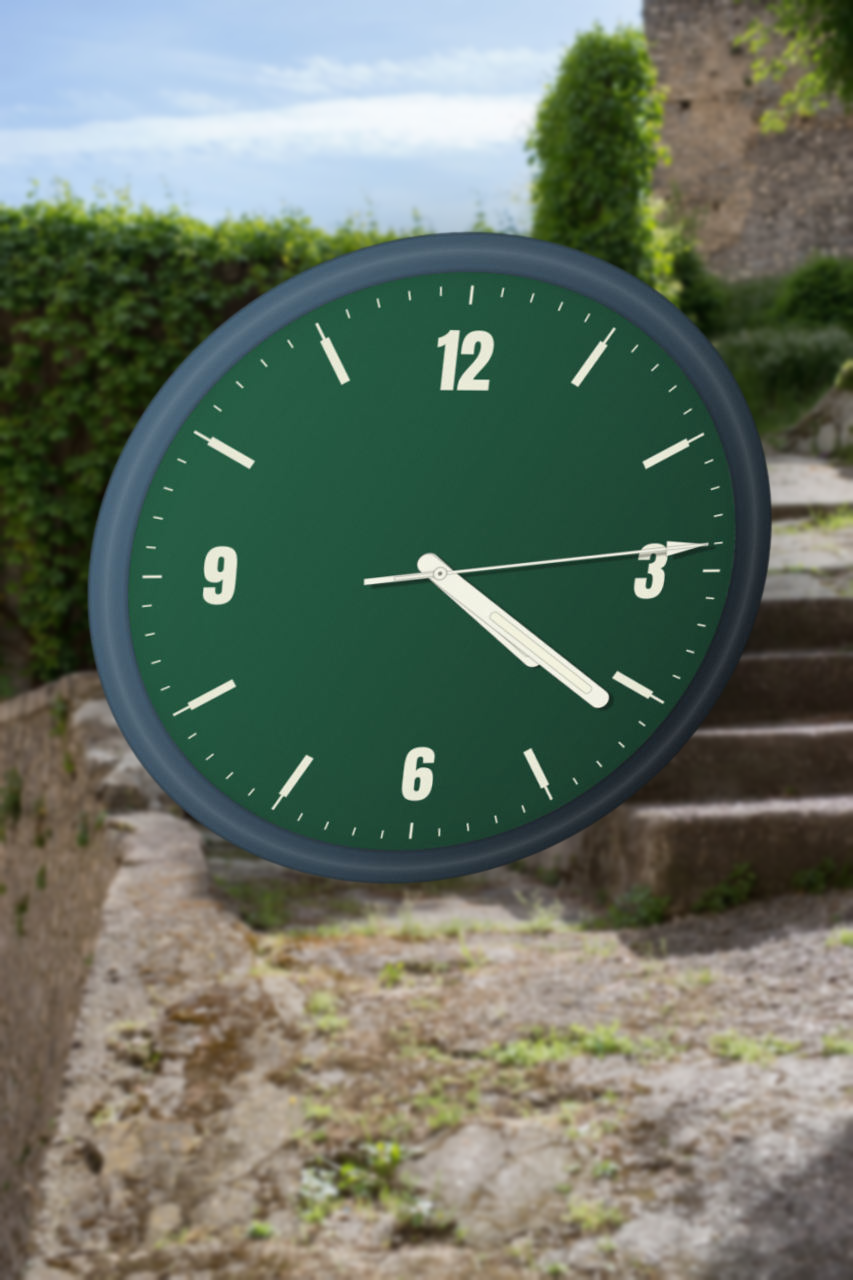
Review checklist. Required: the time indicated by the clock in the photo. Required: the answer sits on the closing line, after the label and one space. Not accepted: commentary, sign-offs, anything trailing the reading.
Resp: 4:21:14
